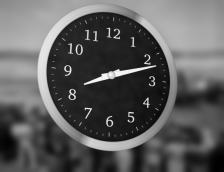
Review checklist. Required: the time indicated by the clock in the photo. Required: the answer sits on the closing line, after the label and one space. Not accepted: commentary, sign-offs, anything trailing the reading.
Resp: 8:12
